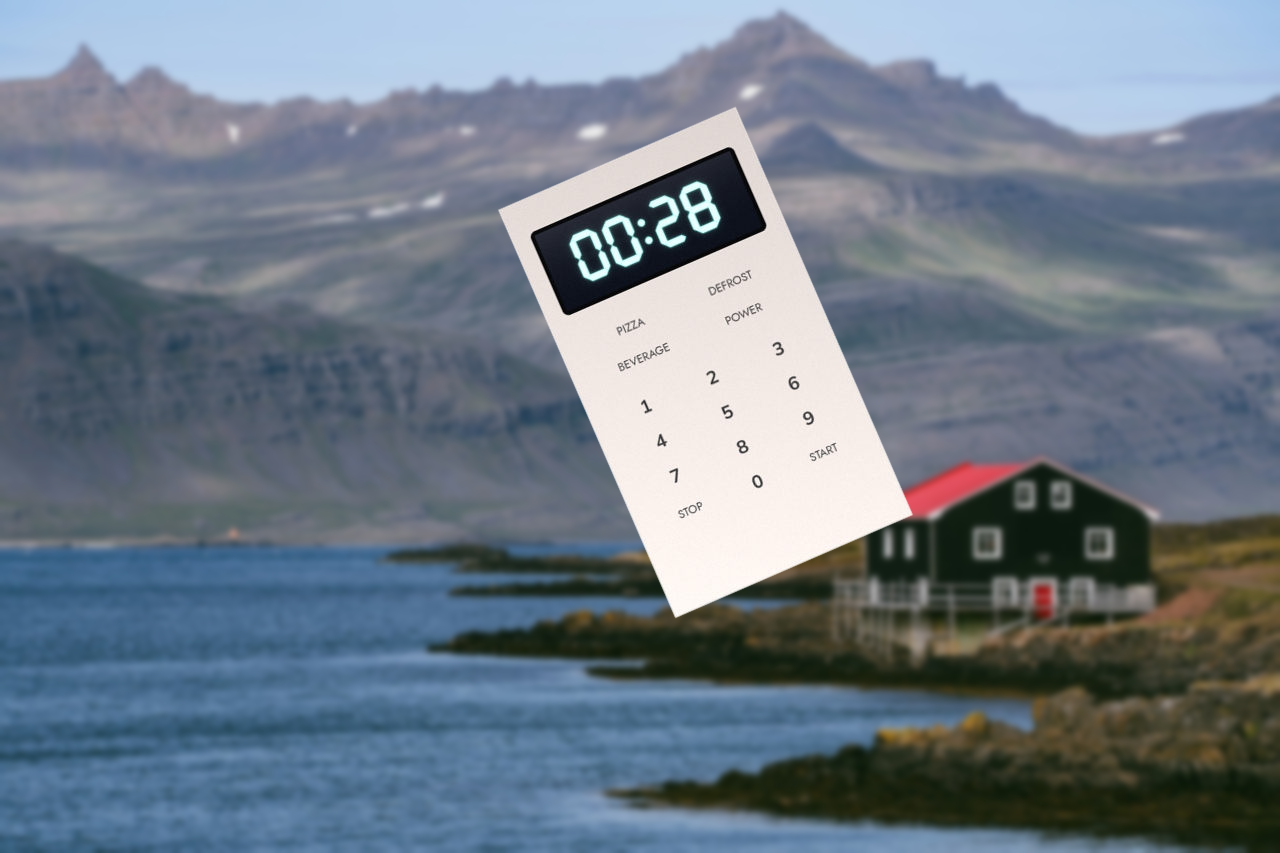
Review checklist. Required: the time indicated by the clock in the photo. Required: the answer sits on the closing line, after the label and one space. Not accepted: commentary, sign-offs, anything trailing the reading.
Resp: 0:28
